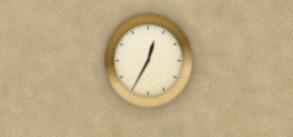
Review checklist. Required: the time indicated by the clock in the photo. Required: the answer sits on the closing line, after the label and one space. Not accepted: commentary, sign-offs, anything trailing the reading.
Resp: 12:35
